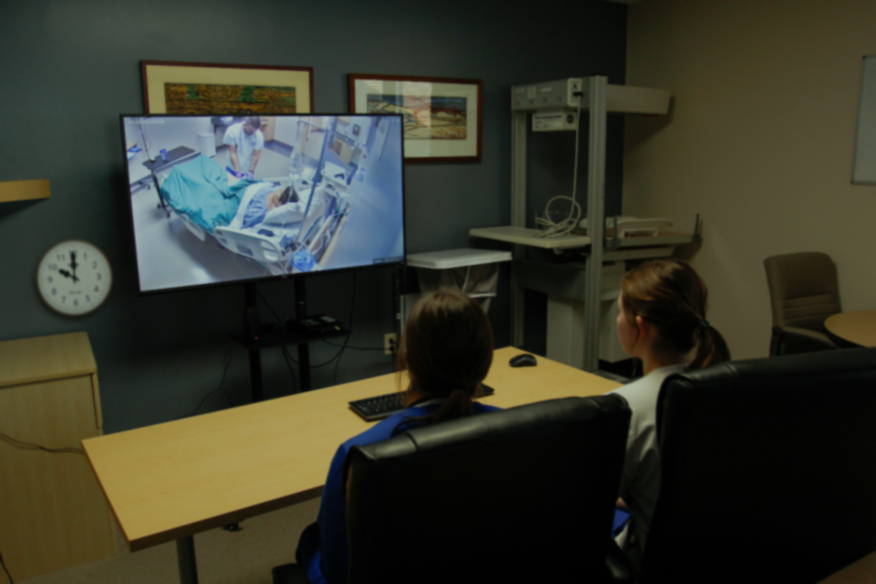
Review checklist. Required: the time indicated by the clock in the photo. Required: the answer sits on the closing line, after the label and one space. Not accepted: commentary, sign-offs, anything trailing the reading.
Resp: 10:00
